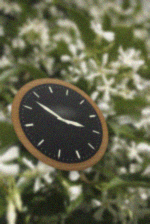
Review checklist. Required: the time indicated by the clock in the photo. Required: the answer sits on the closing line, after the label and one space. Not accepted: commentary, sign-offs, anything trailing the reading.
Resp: 3:53
